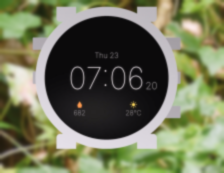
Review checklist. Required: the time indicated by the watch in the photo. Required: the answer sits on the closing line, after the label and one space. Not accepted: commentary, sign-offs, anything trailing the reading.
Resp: 7:06:20
